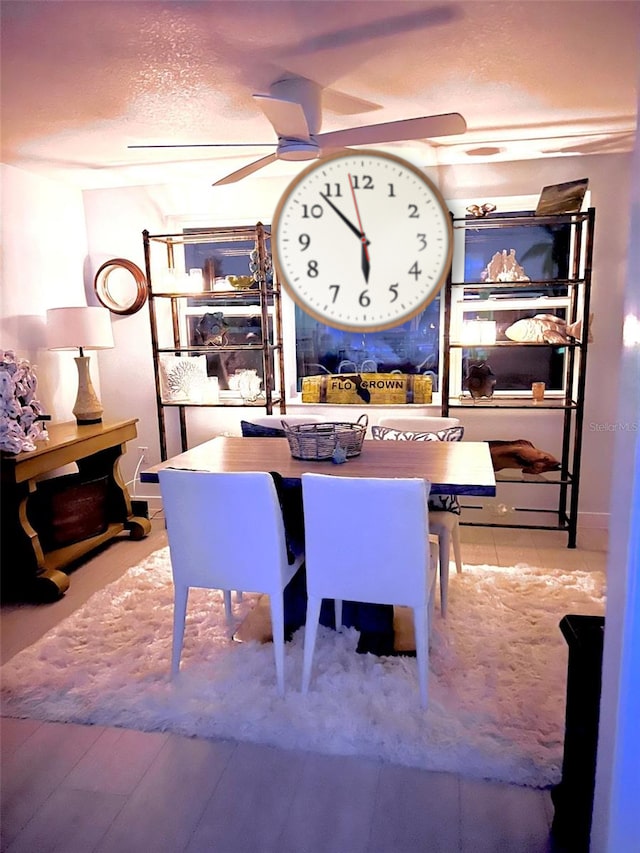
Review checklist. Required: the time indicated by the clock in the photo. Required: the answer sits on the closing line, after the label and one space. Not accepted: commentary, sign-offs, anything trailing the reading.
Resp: 5:52:58
